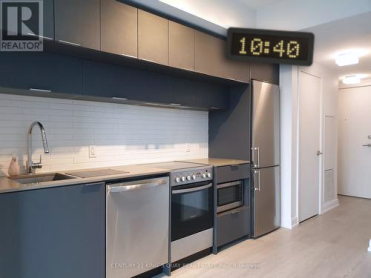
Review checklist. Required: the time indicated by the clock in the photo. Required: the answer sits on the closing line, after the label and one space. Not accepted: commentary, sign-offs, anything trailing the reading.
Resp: 10:40
